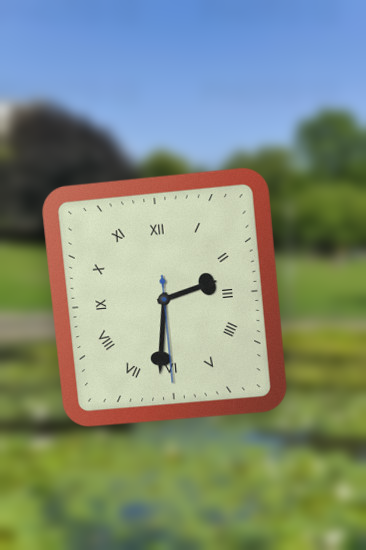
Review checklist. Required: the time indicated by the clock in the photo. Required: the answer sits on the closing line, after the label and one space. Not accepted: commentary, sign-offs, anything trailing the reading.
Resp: 2:31:30
